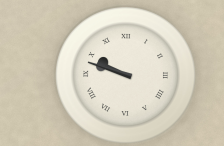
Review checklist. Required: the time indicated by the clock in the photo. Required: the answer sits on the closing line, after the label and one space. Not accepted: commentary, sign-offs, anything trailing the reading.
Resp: 9:48
